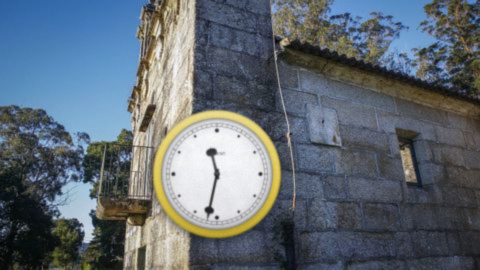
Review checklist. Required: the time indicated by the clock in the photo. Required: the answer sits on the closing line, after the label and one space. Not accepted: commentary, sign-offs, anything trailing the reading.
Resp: 11:32
